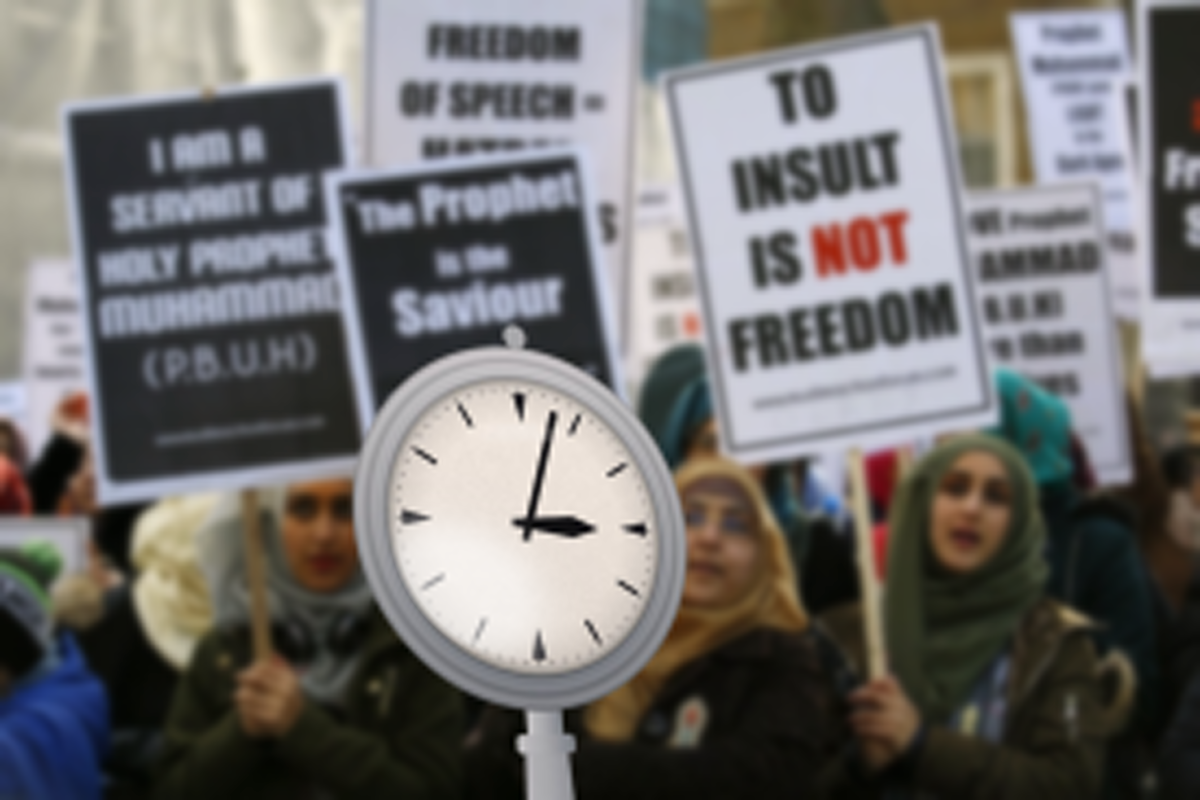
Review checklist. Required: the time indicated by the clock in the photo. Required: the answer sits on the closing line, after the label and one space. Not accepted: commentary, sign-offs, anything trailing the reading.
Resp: 3:03
